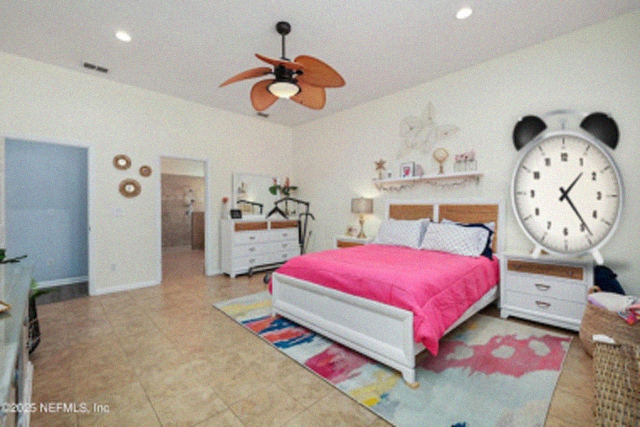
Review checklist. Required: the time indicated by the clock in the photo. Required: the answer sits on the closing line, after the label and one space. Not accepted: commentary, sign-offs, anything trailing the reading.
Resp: 1:24
